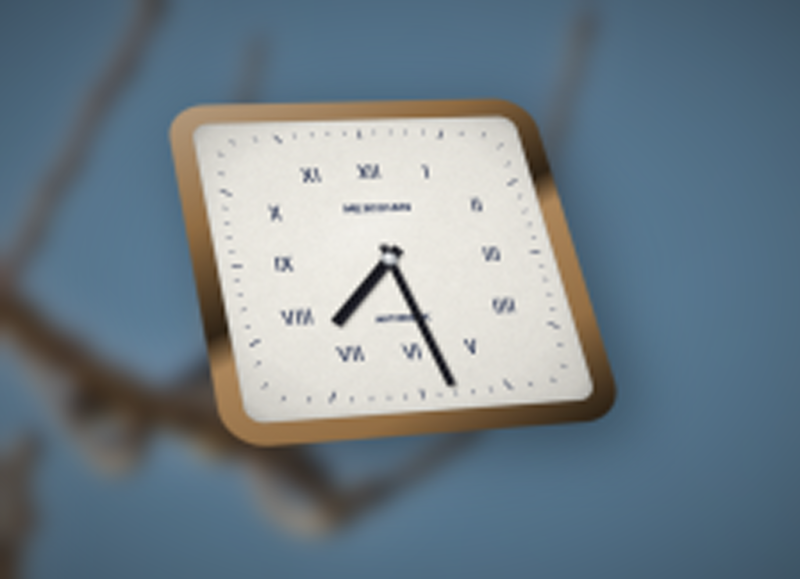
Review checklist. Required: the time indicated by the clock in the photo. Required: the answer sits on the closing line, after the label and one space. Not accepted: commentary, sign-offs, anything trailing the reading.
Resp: 7:28
